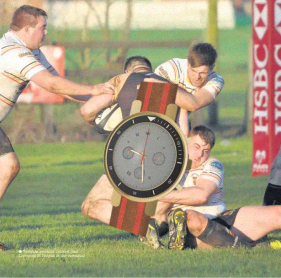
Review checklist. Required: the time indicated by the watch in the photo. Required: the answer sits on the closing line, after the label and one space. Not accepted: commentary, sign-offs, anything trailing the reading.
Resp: 9:28
